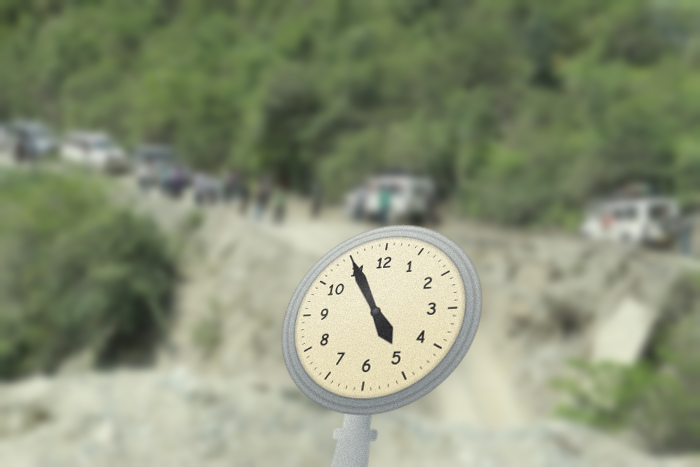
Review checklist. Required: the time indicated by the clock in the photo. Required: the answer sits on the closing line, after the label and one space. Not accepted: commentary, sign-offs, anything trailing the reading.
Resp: 4:55
